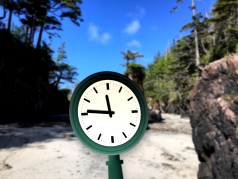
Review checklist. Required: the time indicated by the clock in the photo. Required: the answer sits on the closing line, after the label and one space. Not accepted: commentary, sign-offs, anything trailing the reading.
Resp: 11:46
